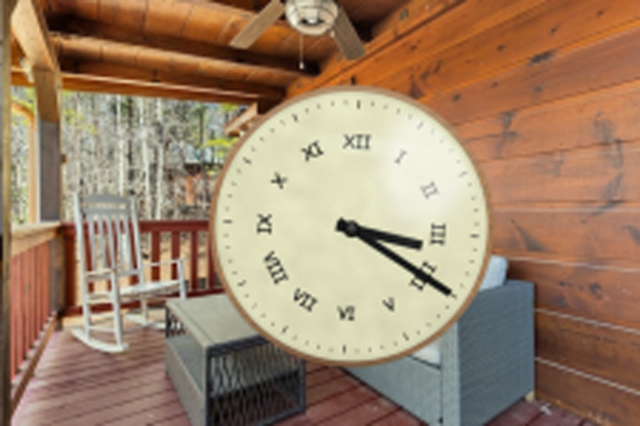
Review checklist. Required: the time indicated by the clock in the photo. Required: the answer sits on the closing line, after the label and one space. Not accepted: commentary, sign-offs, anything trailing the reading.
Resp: 3:20
